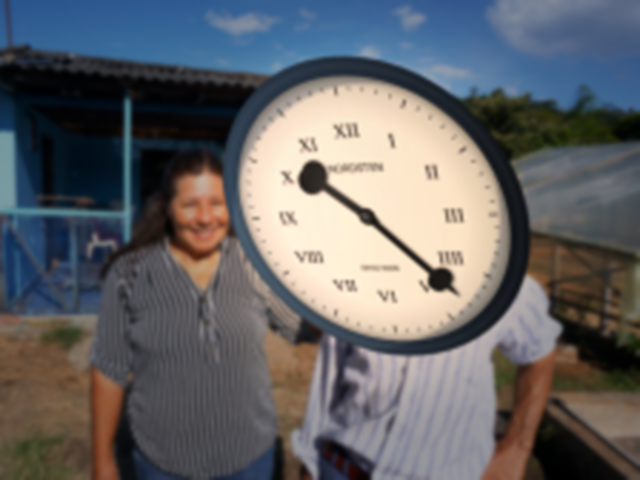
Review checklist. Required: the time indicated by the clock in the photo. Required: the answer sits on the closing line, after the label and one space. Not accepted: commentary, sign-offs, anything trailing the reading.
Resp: 10:23
